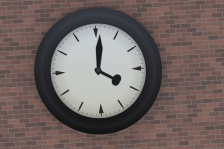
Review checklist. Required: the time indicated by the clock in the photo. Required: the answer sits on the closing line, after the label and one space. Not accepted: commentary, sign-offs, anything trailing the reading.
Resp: 4:01
